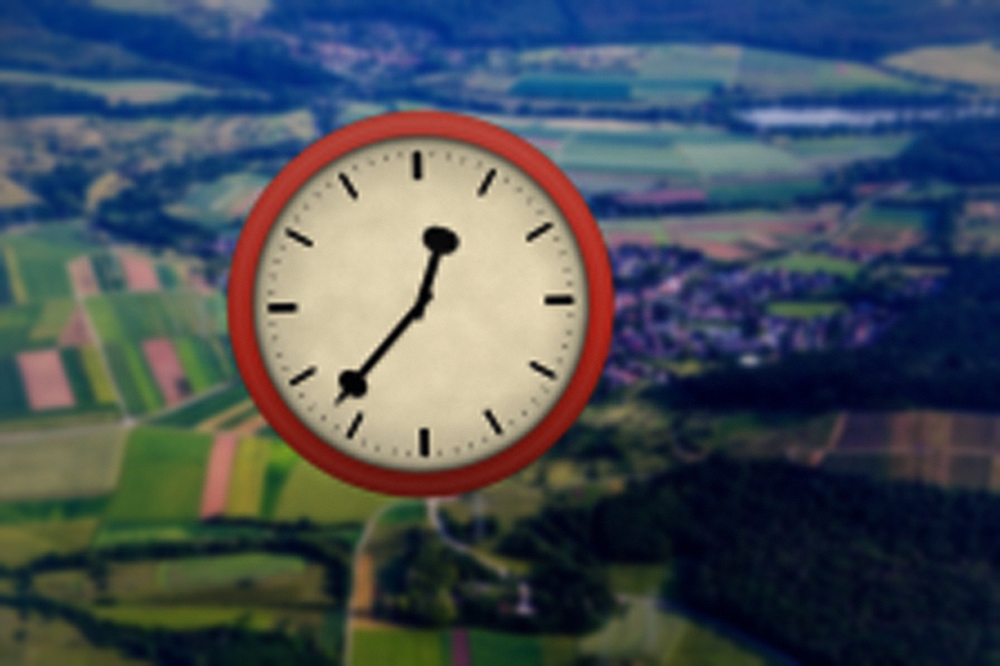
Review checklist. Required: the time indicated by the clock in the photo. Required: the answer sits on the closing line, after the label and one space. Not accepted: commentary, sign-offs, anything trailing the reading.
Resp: 12:37
